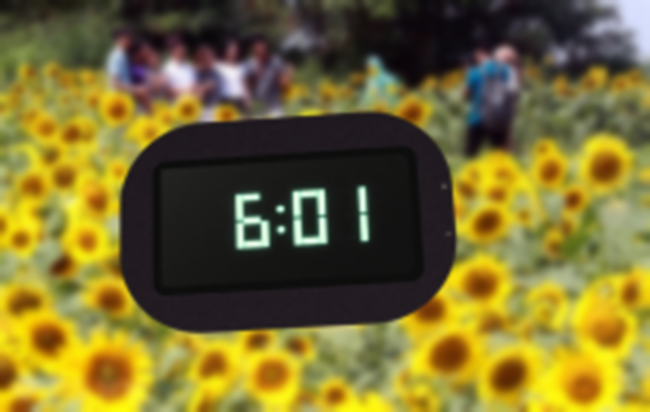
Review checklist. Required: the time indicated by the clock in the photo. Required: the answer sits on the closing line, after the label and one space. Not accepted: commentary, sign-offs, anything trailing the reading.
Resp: 6:01
